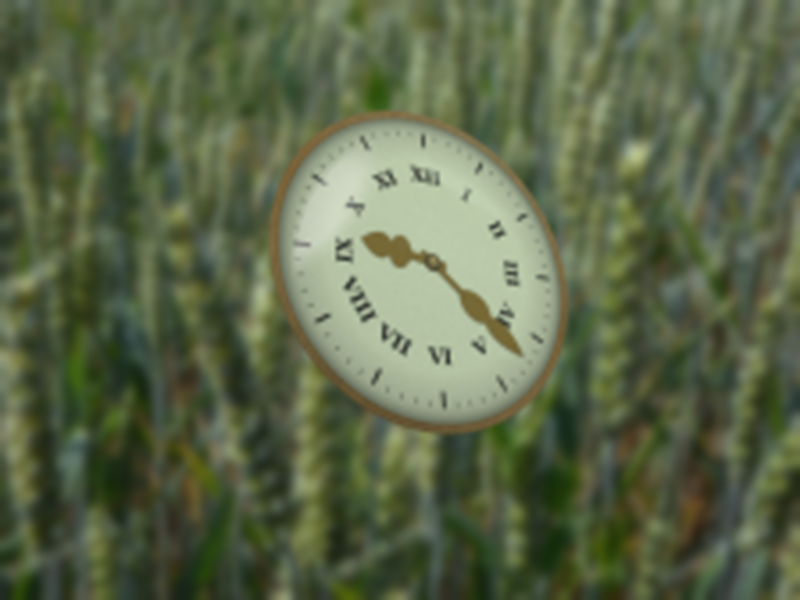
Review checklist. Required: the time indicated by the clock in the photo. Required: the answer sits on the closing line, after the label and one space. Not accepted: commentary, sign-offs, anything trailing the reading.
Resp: 9:22
